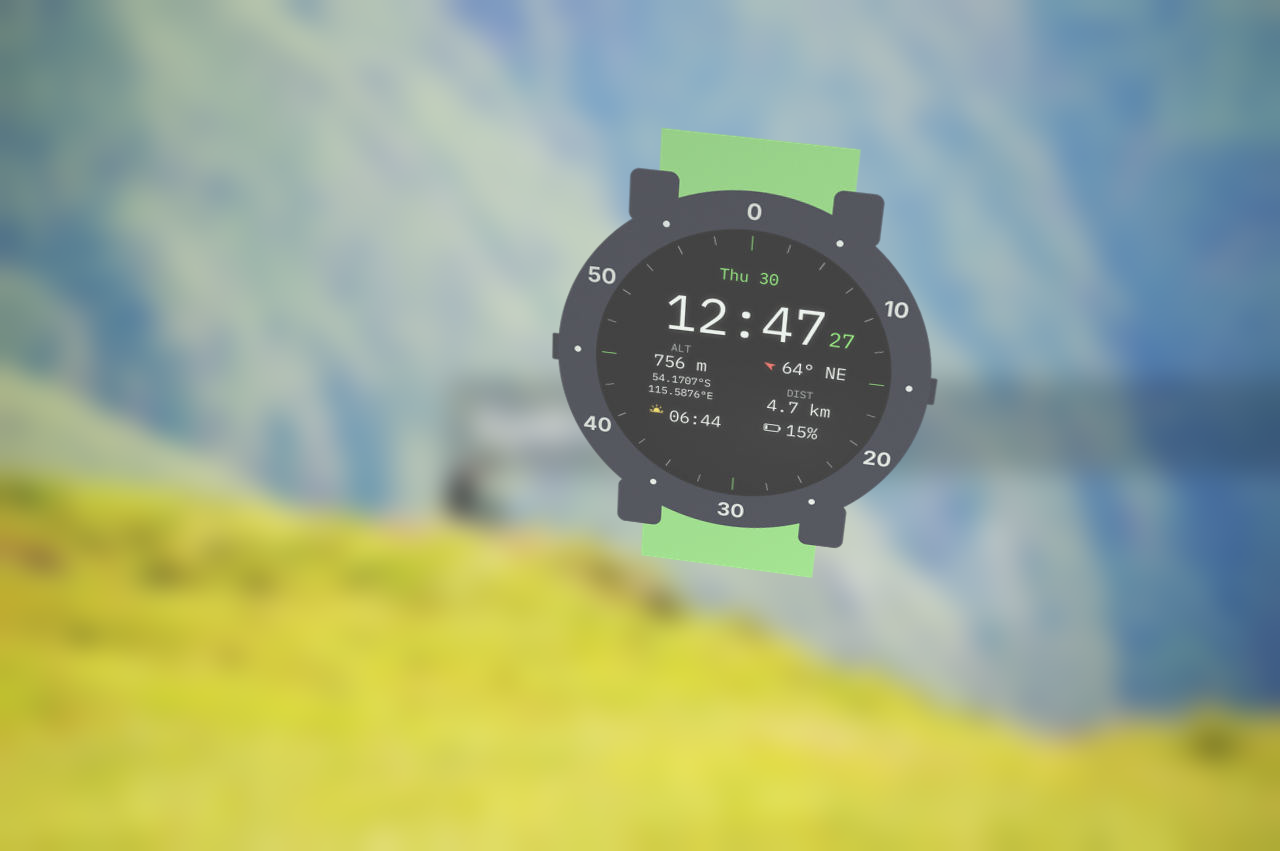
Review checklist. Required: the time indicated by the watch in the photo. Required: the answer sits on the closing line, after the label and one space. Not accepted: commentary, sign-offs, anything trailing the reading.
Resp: 12:47:27
